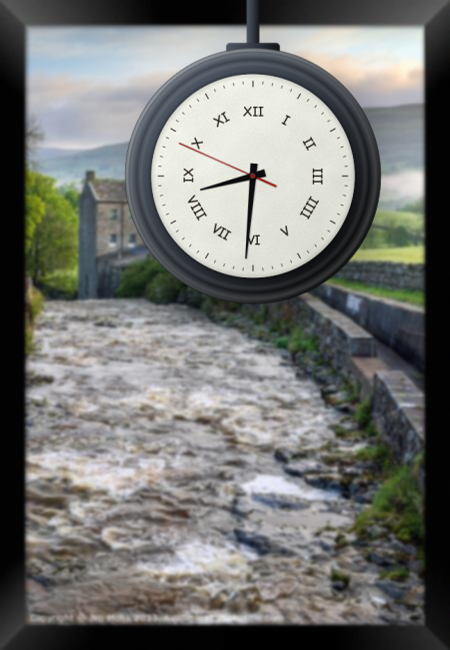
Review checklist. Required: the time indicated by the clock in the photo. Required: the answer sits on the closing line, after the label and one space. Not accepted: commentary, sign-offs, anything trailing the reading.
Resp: 8:30:49
